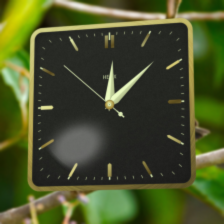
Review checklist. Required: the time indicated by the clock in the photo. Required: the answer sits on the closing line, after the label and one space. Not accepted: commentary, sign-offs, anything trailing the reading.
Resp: 12:07:52
